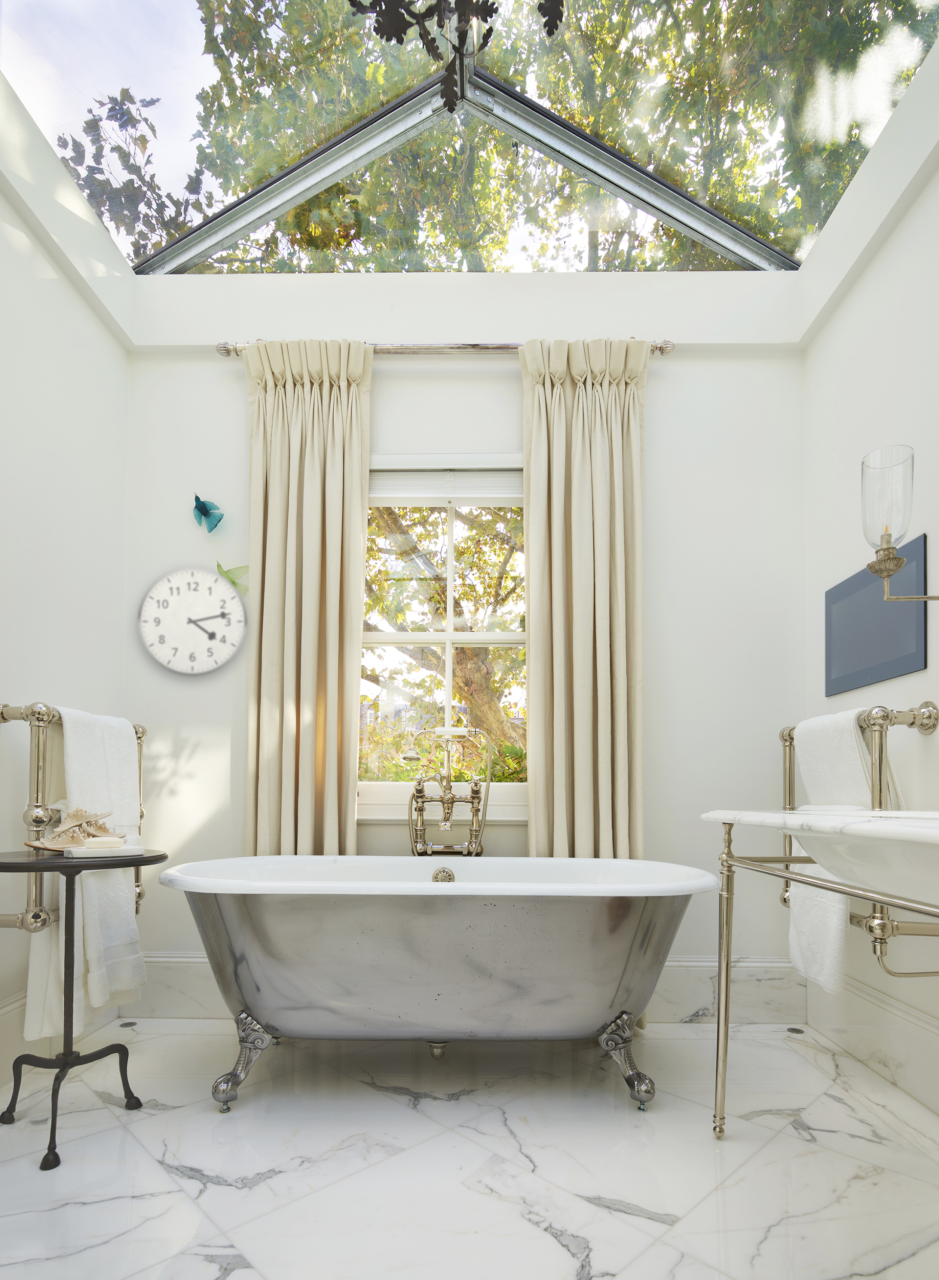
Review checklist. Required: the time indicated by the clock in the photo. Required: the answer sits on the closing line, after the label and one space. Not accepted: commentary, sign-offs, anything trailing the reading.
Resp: 4:13
